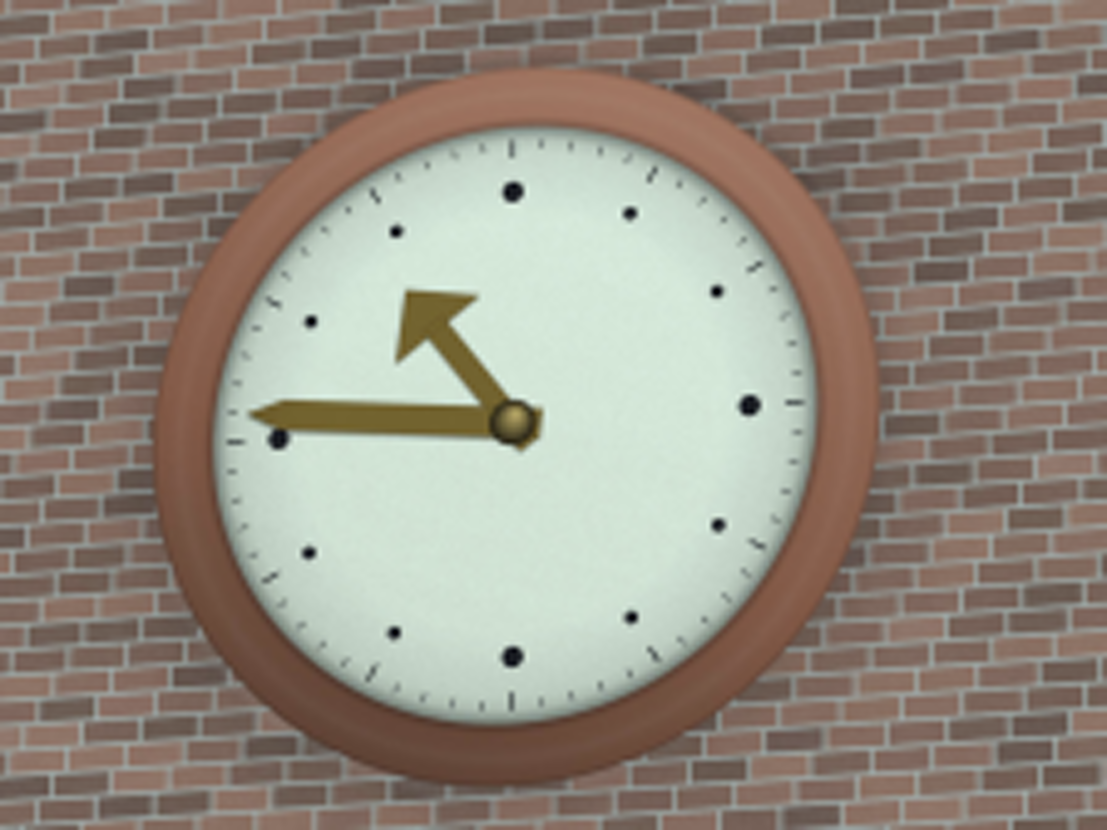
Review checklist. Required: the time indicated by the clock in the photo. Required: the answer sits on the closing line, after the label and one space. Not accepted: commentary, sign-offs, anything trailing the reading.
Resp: 10:46
